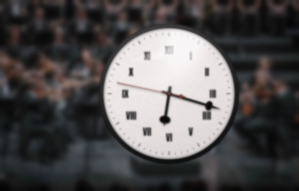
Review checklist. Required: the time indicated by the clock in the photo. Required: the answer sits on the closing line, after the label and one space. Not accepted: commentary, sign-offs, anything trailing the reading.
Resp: 6:17:47
